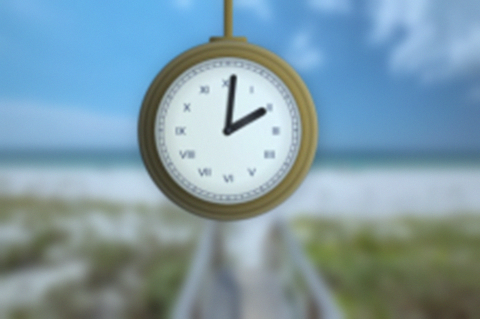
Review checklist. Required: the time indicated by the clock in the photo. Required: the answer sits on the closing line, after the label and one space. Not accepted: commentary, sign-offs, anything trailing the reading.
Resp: 2:01
